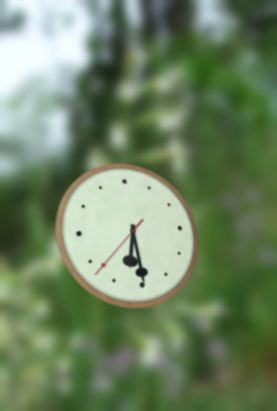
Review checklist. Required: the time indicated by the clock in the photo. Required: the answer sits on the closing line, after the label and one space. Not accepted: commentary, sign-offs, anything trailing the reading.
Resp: 6:29:38
